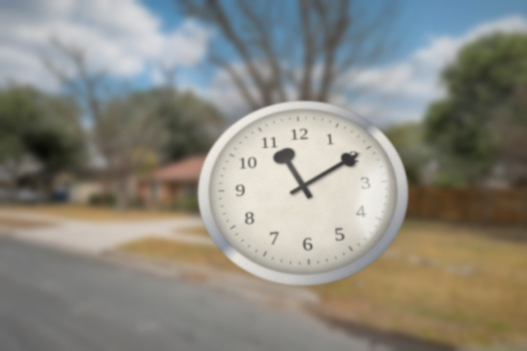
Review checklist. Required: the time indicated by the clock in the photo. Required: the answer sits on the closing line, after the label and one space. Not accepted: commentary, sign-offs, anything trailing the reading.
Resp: 11:10
